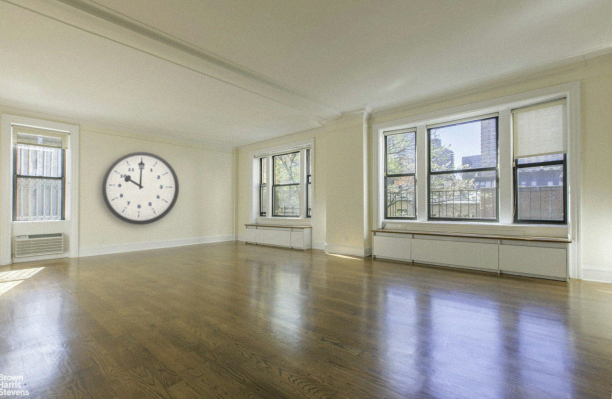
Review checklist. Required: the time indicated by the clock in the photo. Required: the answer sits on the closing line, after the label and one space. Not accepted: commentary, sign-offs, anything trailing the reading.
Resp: 10:00
